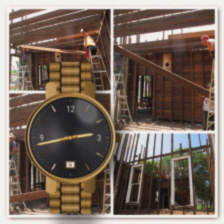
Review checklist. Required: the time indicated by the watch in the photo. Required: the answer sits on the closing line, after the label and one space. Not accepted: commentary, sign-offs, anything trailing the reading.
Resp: 2:43
